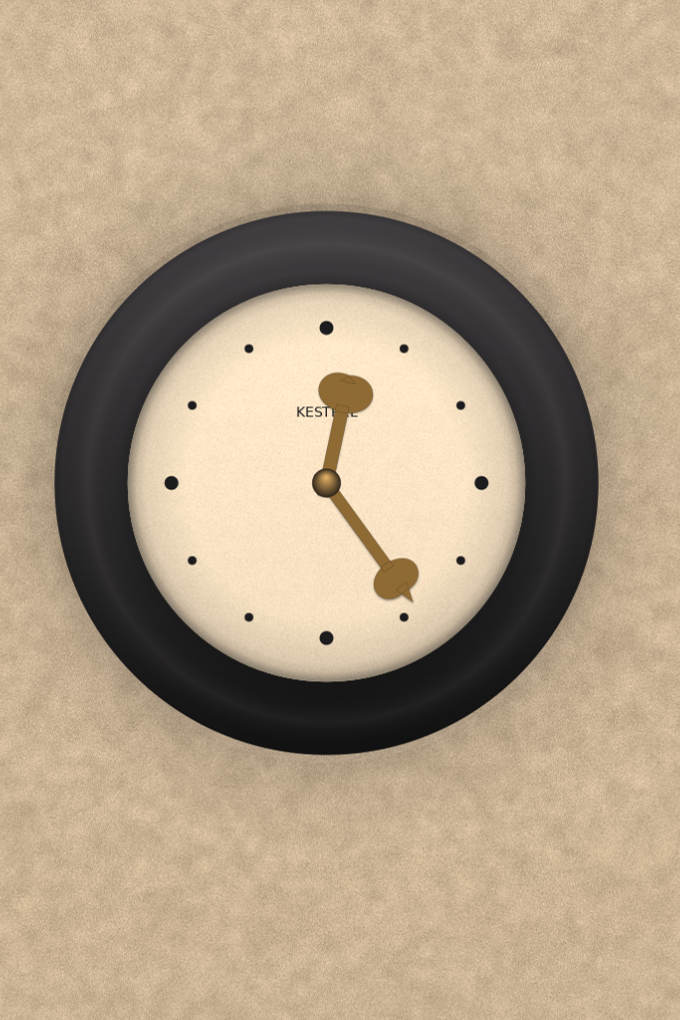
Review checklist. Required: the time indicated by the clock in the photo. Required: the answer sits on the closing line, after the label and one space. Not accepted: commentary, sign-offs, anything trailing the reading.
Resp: 12:24
